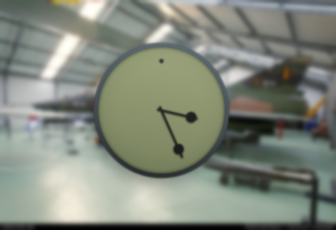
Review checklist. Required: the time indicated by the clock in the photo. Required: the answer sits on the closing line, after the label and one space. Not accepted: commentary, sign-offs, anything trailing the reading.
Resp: 3:26
